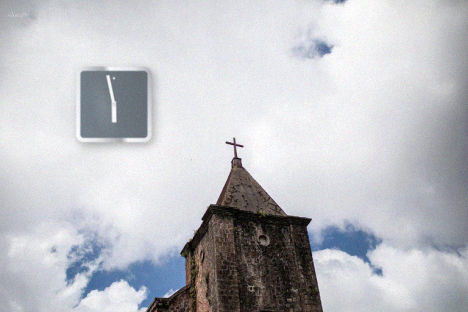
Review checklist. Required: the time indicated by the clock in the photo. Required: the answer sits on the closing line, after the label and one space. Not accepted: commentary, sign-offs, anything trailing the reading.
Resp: 5:58
